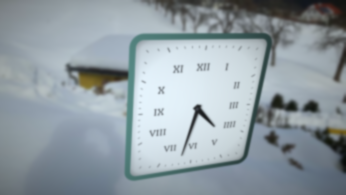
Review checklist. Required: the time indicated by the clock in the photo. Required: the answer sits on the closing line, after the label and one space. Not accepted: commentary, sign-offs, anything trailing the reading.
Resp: 4:32
